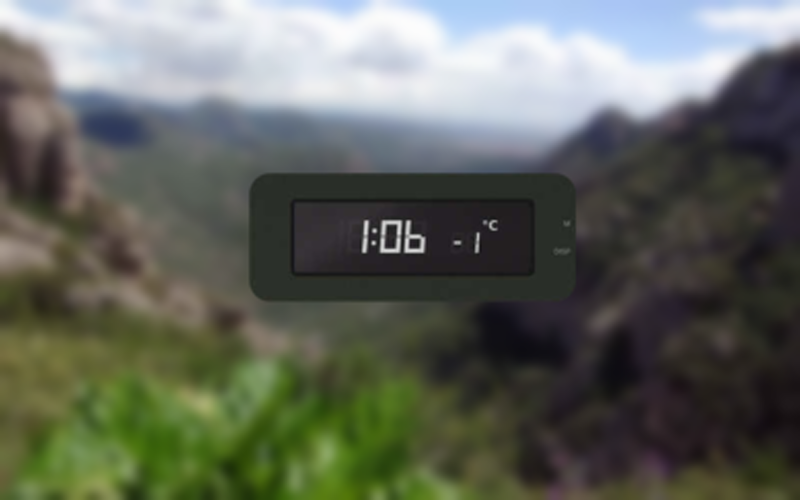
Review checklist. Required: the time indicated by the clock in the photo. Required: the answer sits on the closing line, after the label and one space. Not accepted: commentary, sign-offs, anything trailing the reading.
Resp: 1:06
